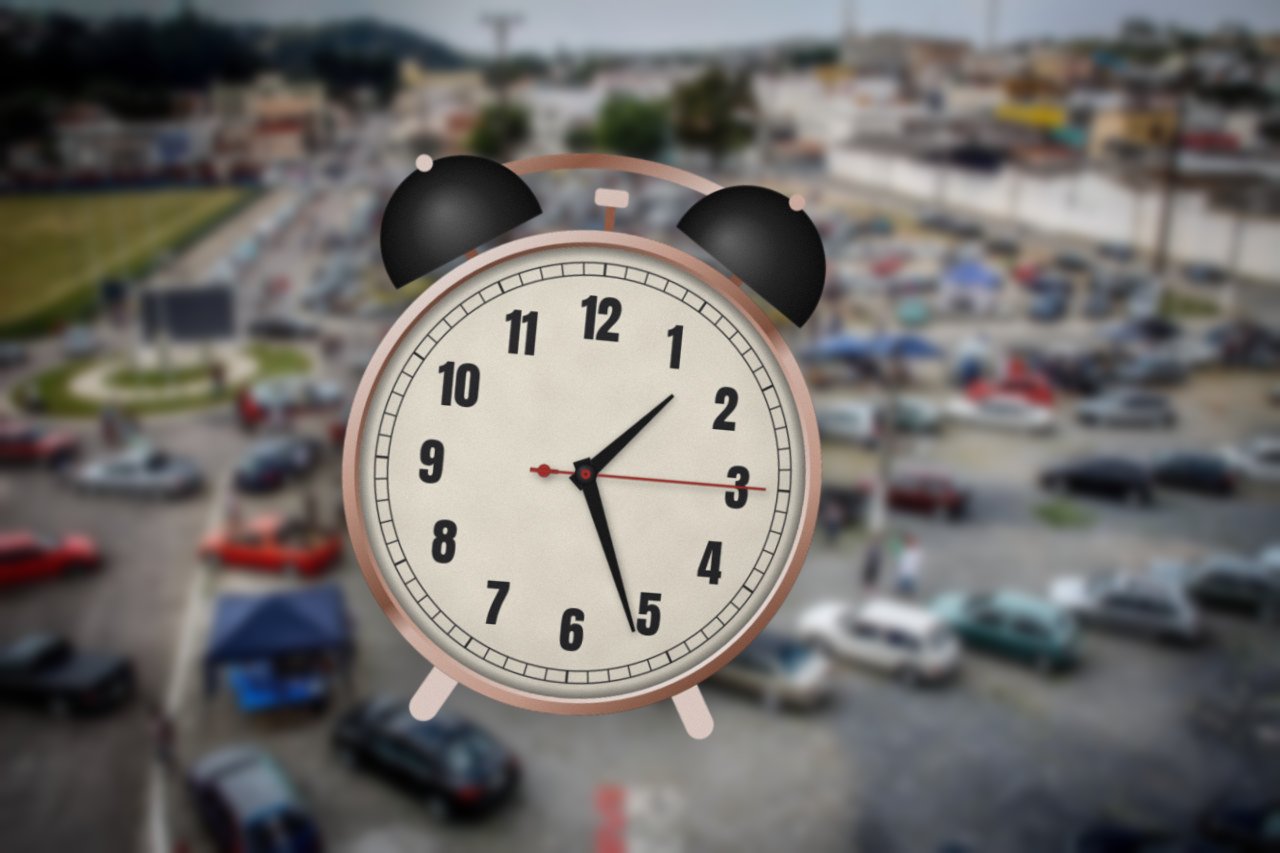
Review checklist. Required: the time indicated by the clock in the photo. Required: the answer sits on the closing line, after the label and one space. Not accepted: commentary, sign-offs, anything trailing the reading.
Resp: 1:26:15
